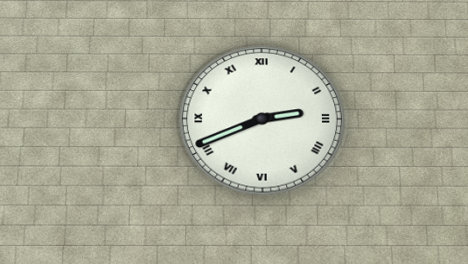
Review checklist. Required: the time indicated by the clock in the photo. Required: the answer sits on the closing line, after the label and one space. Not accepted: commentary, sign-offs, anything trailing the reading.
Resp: 2:41
